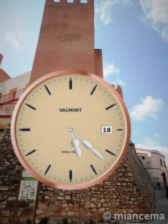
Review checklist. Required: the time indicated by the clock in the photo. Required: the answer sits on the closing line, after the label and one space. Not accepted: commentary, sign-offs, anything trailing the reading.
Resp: 5:22
